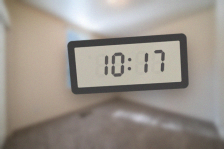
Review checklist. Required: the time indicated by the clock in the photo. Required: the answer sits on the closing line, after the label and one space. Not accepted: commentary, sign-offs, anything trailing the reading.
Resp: 10:17
